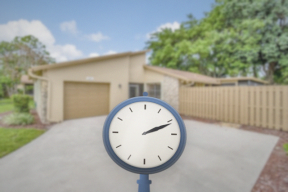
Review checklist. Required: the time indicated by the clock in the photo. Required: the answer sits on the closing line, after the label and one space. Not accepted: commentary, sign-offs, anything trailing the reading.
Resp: 2:11
